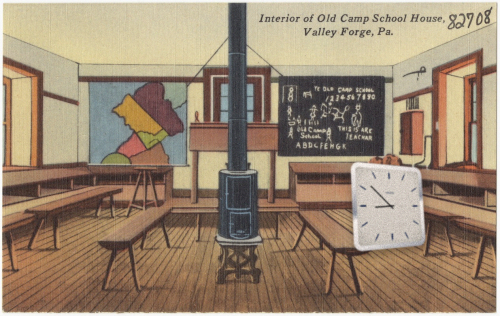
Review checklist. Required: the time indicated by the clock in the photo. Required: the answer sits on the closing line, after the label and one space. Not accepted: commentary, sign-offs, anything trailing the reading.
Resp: 8:52
